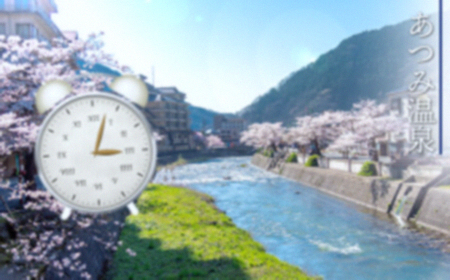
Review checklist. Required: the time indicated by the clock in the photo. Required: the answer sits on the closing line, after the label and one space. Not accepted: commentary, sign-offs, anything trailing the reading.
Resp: 3:03
